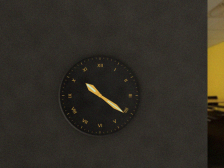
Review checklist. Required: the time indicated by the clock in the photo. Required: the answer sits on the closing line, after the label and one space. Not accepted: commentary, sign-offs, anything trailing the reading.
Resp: 10:21
